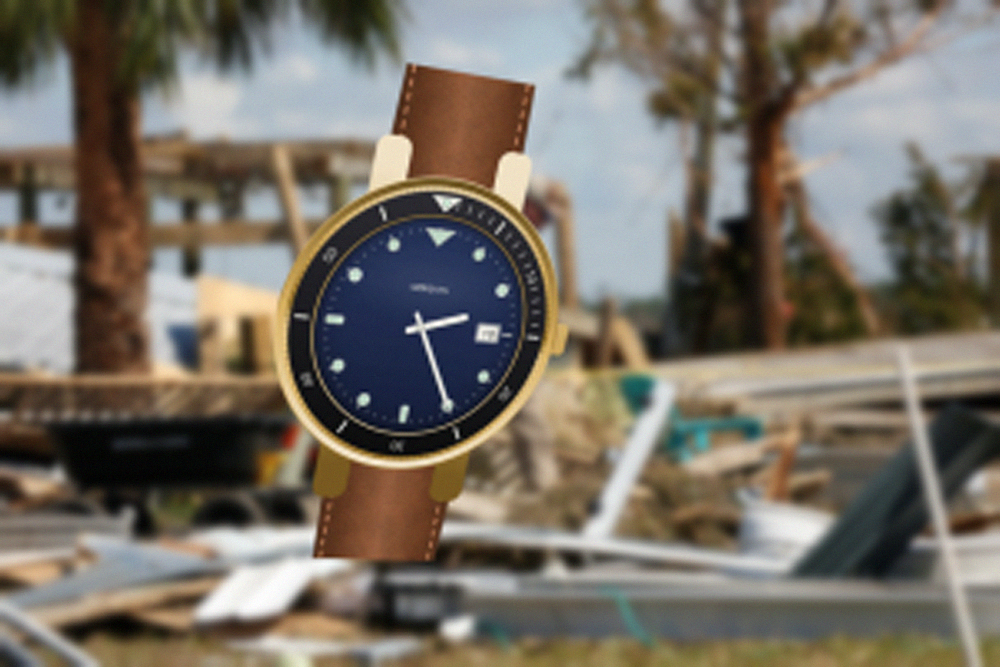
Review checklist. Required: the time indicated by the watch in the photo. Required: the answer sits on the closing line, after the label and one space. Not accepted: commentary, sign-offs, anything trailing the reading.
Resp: 2:25
